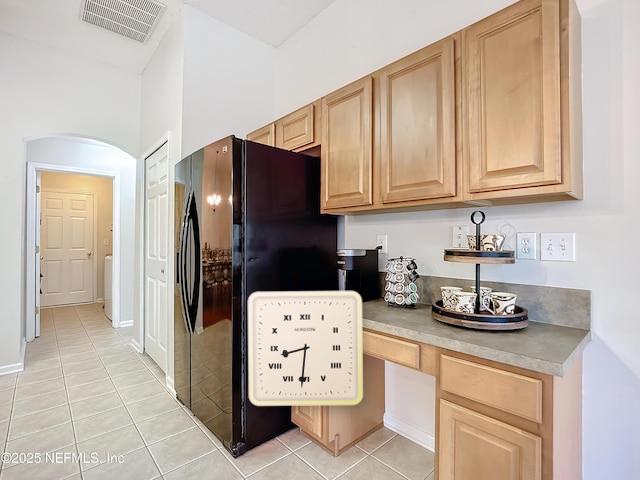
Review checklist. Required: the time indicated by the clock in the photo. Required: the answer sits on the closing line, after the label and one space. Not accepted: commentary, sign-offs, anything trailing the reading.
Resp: 8:31
